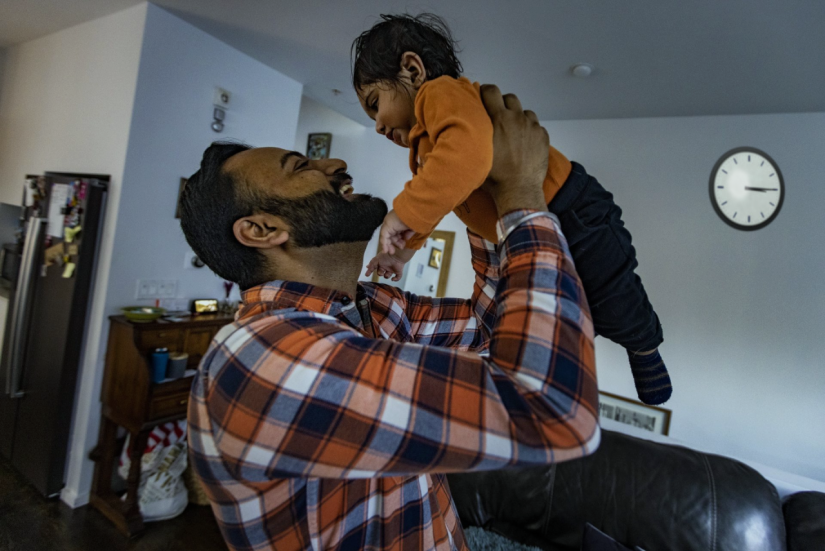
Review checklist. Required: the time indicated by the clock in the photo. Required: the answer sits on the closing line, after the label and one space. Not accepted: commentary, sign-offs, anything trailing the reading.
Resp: 3:15
